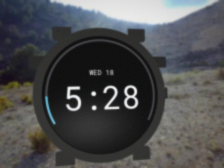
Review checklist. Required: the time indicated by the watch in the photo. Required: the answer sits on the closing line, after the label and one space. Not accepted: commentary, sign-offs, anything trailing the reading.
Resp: 5:28
